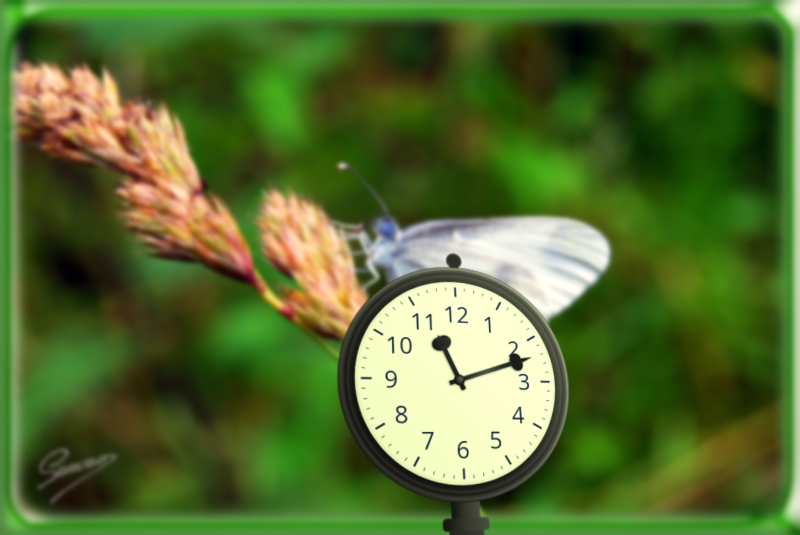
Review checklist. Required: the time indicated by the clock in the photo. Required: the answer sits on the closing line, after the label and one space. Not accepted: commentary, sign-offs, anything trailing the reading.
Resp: 11:12
